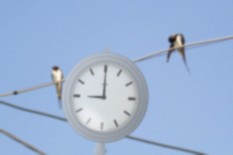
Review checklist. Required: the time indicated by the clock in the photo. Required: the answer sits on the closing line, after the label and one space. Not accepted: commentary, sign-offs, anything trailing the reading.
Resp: 9:00
